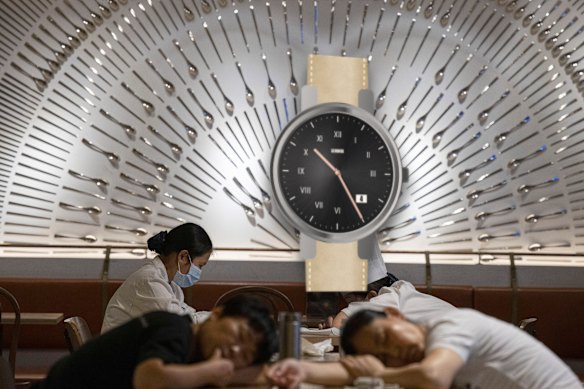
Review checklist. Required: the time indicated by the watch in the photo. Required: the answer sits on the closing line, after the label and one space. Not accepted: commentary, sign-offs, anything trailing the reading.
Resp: 10:25
